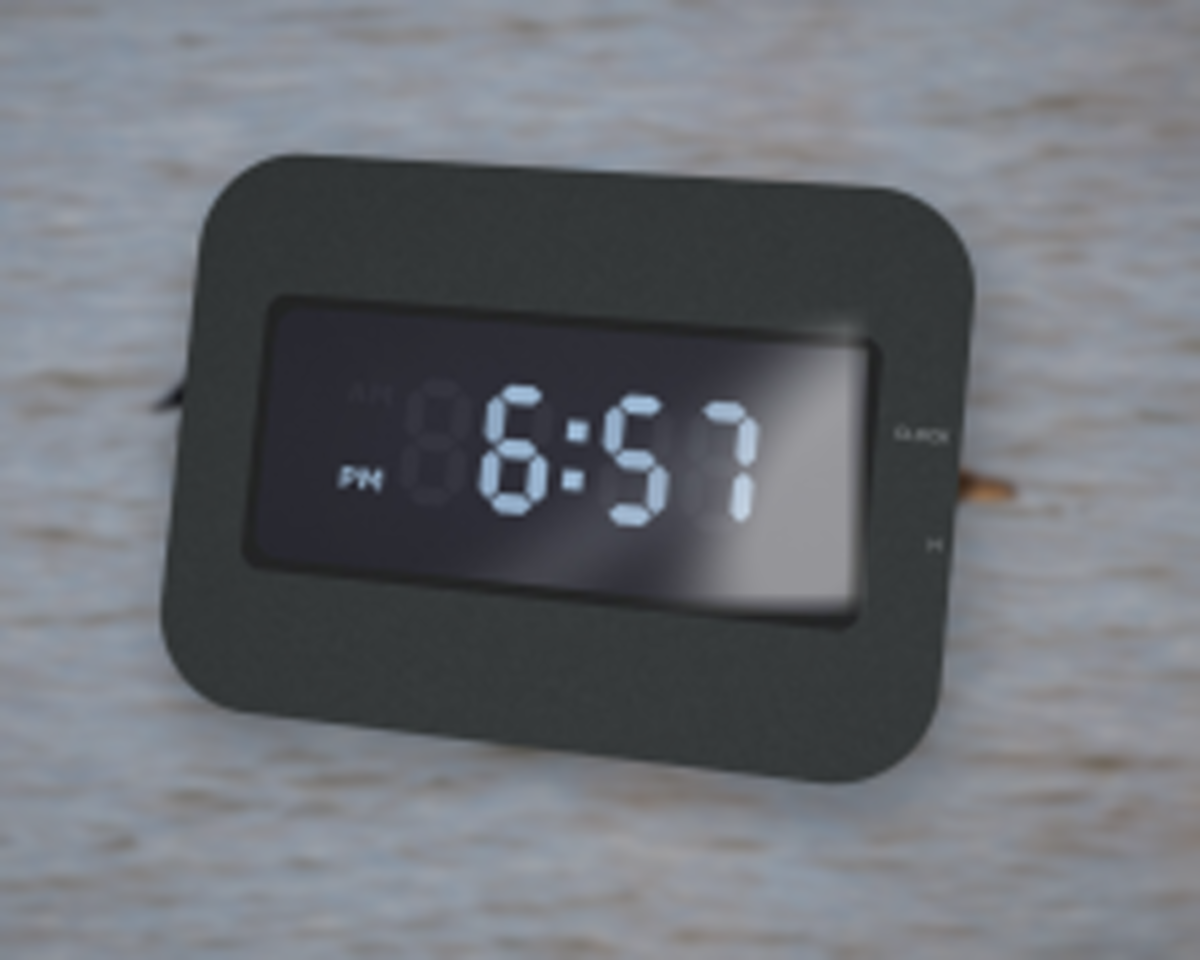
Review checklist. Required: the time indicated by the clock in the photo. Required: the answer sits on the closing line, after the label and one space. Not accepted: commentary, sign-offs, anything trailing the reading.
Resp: 6:57
